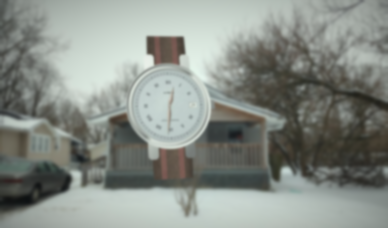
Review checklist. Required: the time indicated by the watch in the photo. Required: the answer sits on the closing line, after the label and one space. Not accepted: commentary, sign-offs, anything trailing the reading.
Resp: 12:31
